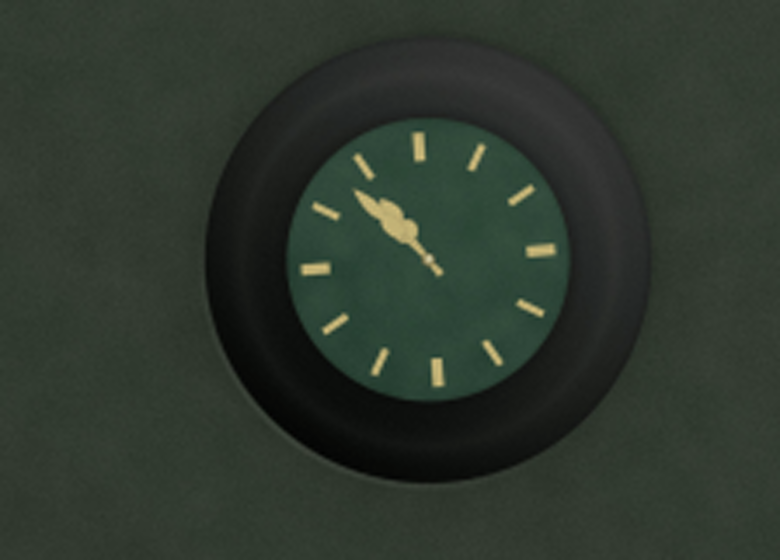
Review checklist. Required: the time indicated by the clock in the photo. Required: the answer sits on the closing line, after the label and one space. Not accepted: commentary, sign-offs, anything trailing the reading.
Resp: 10:53
